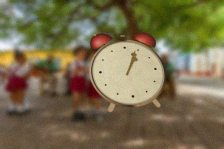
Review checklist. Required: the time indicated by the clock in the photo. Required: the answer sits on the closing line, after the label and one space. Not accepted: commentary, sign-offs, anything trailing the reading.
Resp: 1:04
